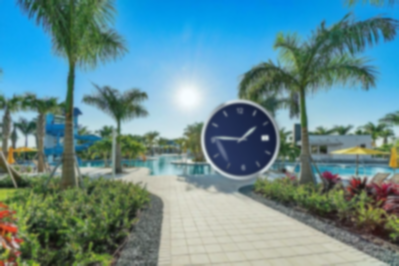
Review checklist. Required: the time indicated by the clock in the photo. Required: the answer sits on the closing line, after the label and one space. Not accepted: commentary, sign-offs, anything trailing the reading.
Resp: 1:46
